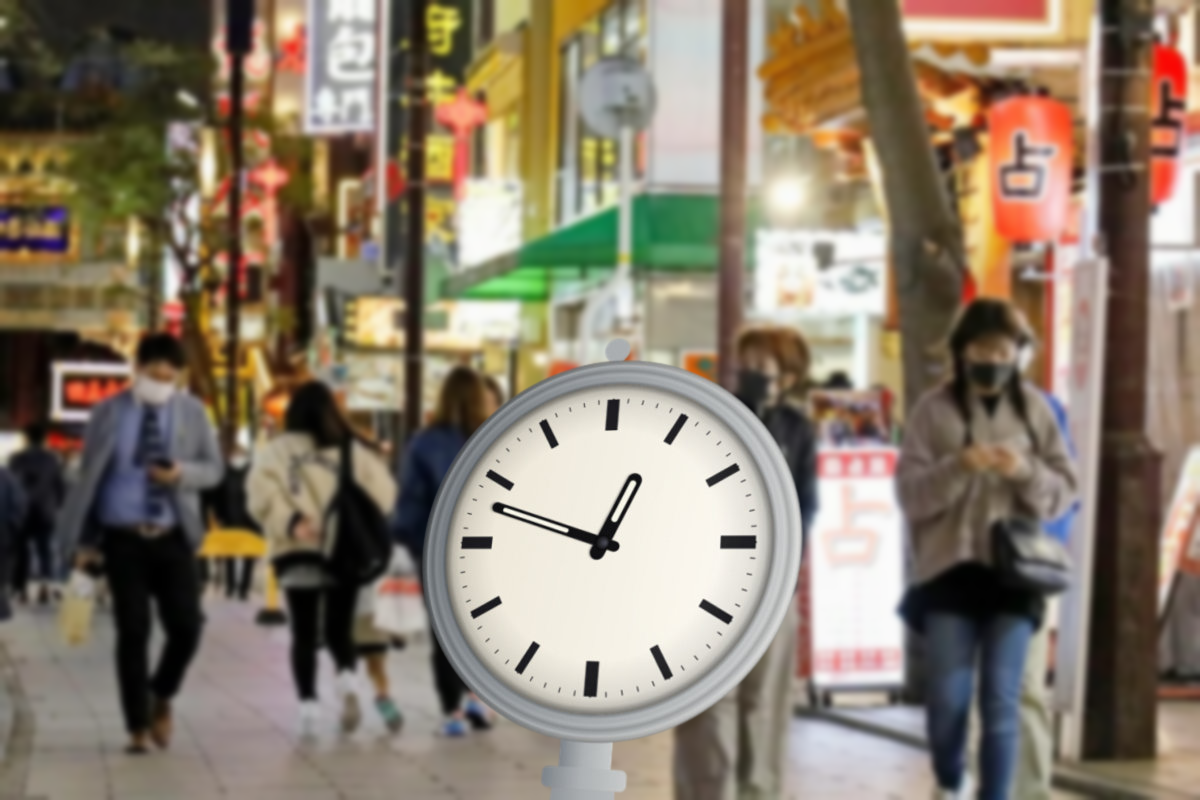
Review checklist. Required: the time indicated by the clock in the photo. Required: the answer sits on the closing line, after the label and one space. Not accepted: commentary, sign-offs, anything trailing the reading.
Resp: 12:48
